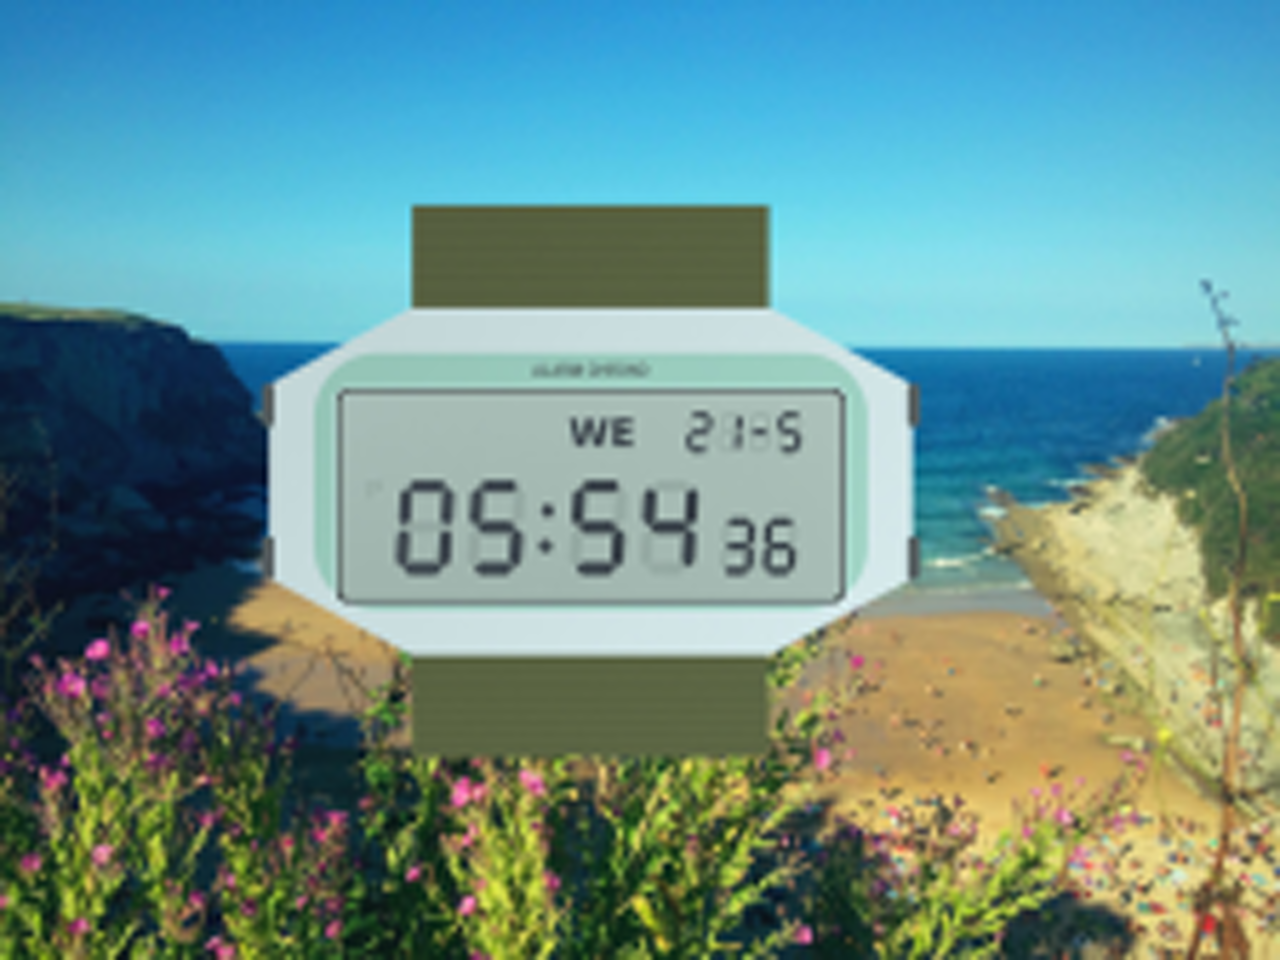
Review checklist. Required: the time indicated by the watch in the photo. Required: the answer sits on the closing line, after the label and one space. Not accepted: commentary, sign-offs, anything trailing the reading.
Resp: 5:54:36
